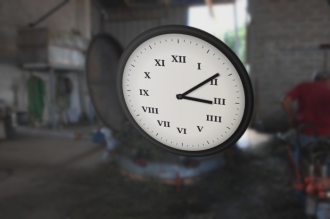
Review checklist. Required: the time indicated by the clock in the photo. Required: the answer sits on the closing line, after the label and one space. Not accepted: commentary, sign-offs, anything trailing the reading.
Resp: 3:09
